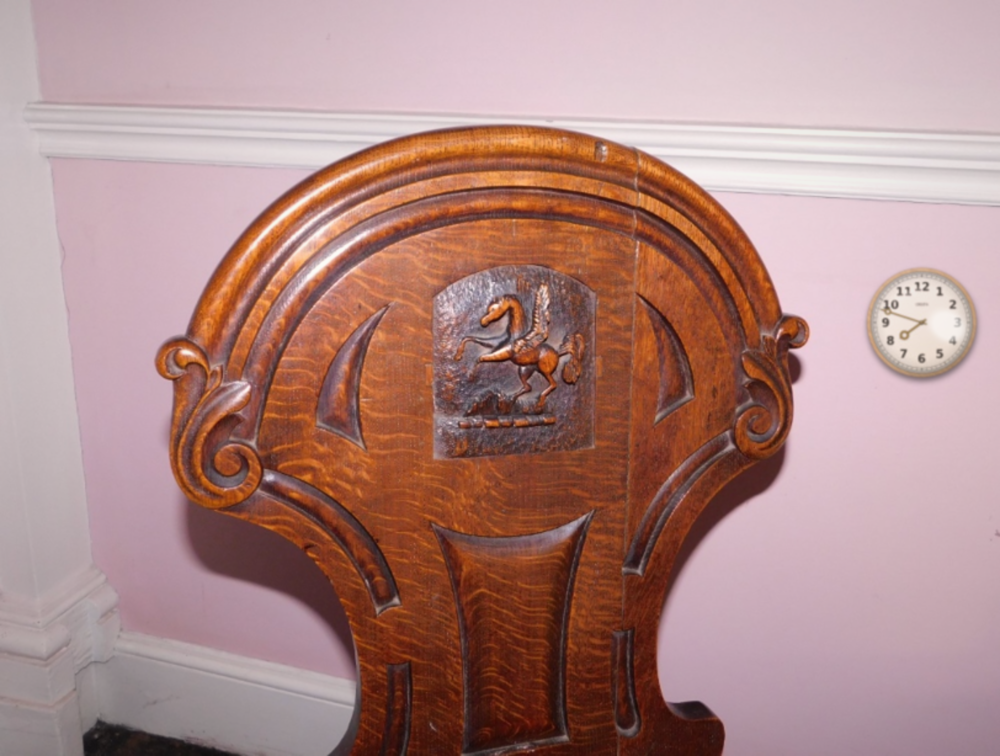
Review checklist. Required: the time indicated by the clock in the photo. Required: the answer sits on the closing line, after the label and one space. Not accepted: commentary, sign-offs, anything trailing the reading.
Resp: 7:48
